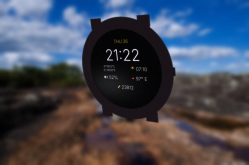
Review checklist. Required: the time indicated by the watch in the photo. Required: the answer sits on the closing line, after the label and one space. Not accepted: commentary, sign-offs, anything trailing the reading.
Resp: 21:22
